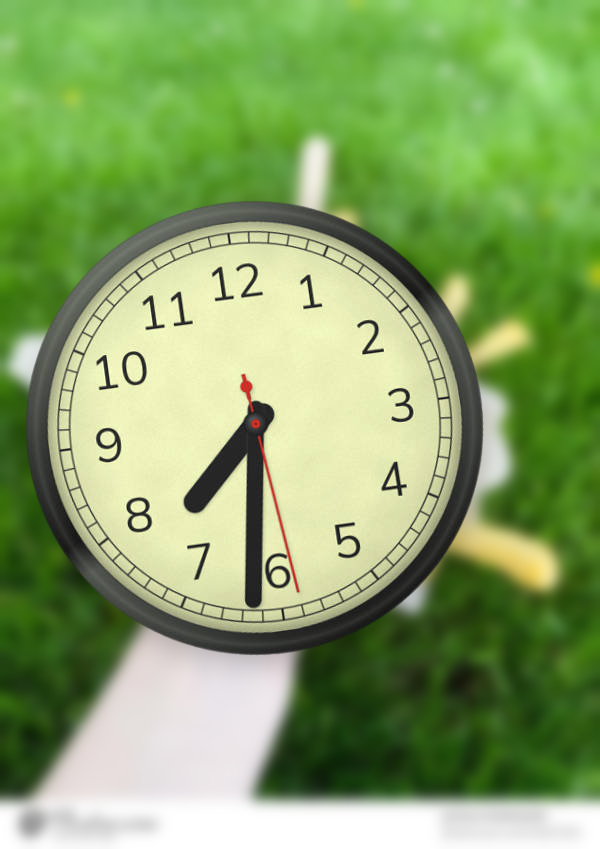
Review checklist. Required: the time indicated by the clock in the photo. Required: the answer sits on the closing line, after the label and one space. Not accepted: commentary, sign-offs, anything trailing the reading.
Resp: 7:31:29
